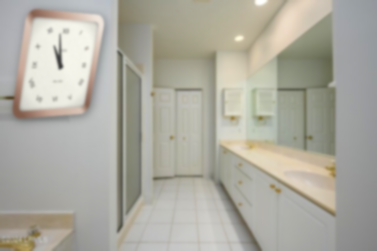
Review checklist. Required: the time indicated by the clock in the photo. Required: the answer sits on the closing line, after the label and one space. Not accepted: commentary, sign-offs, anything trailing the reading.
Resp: 10:58
